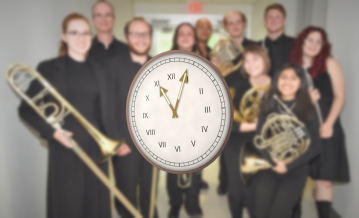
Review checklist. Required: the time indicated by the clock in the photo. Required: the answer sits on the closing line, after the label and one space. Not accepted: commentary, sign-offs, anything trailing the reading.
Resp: 11:04
